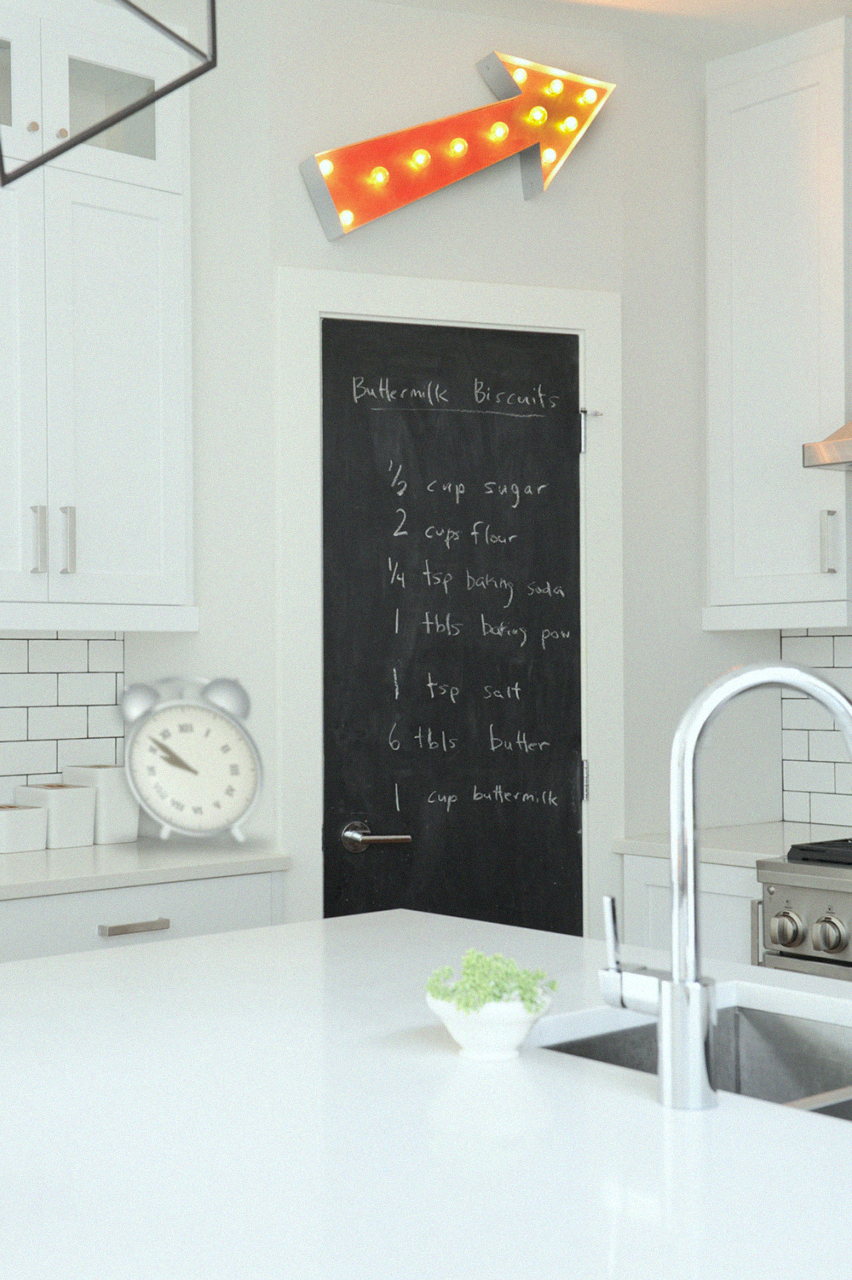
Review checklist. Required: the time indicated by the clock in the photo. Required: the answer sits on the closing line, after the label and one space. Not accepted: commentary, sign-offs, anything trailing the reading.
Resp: 9:52
